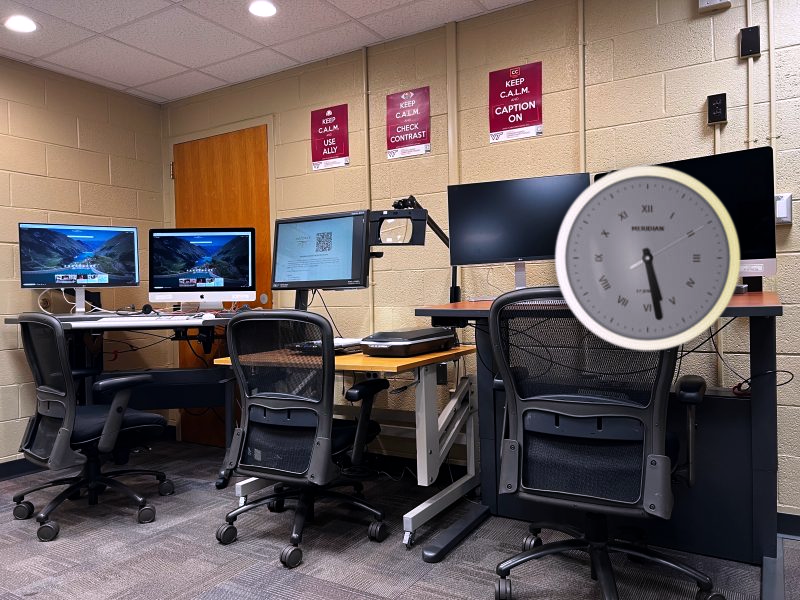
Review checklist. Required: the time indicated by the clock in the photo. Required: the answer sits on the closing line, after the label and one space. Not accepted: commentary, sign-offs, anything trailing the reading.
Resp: 5:28:10
